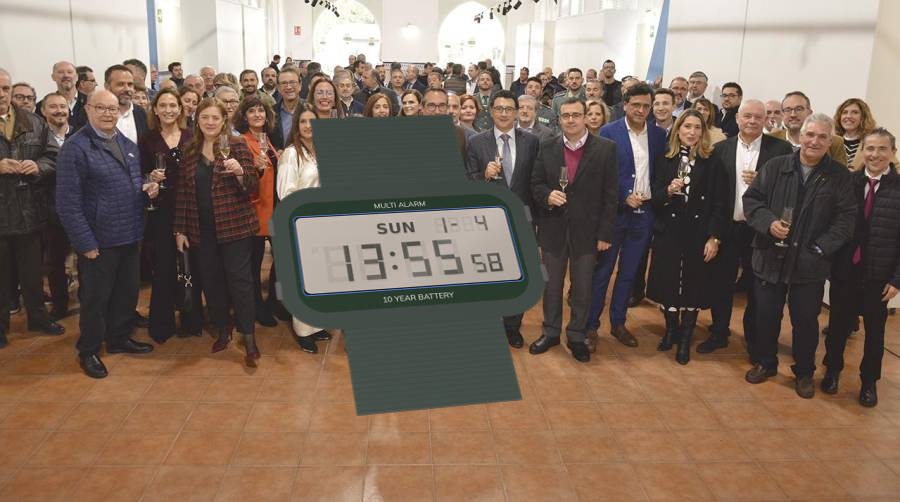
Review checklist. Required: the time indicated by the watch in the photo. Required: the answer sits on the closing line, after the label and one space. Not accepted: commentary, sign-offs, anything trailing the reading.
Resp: 13:55:58
